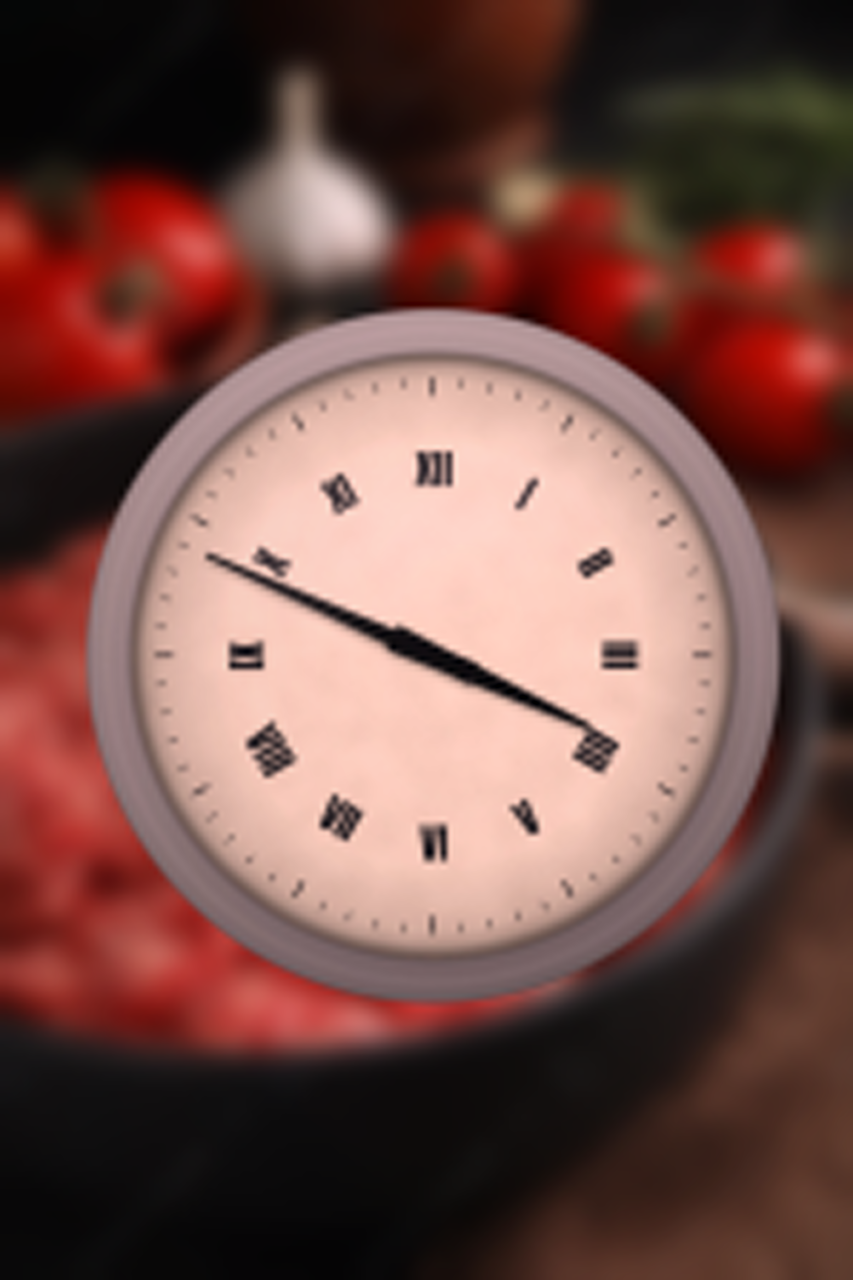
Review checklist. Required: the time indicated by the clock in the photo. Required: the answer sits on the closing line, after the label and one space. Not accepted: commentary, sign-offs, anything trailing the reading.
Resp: 3:49
